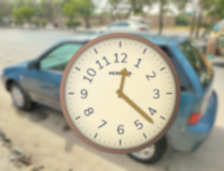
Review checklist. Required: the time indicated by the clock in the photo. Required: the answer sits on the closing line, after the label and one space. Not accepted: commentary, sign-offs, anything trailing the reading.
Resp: 12:22
